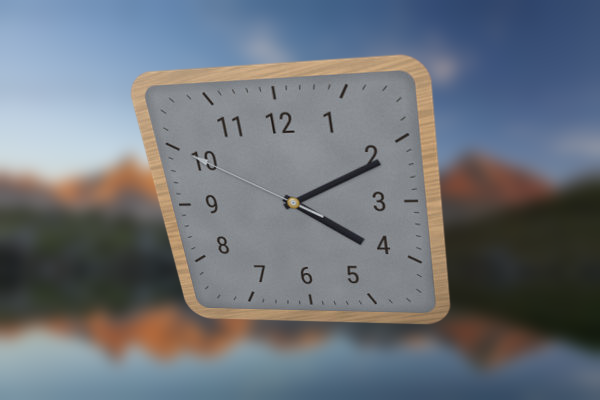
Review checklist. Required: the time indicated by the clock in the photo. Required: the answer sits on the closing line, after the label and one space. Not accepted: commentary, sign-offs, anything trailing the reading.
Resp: 4:10:50
